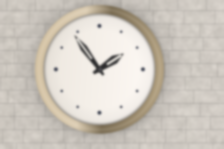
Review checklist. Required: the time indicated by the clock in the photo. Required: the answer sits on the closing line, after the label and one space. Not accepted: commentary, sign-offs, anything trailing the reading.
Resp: 1:54
